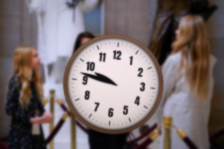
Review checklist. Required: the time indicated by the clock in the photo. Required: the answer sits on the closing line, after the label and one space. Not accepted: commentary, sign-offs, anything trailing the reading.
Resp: 9:47
